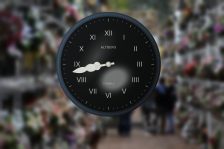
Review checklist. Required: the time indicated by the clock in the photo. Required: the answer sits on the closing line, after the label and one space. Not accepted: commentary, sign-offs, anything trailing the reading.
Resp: 8:43
